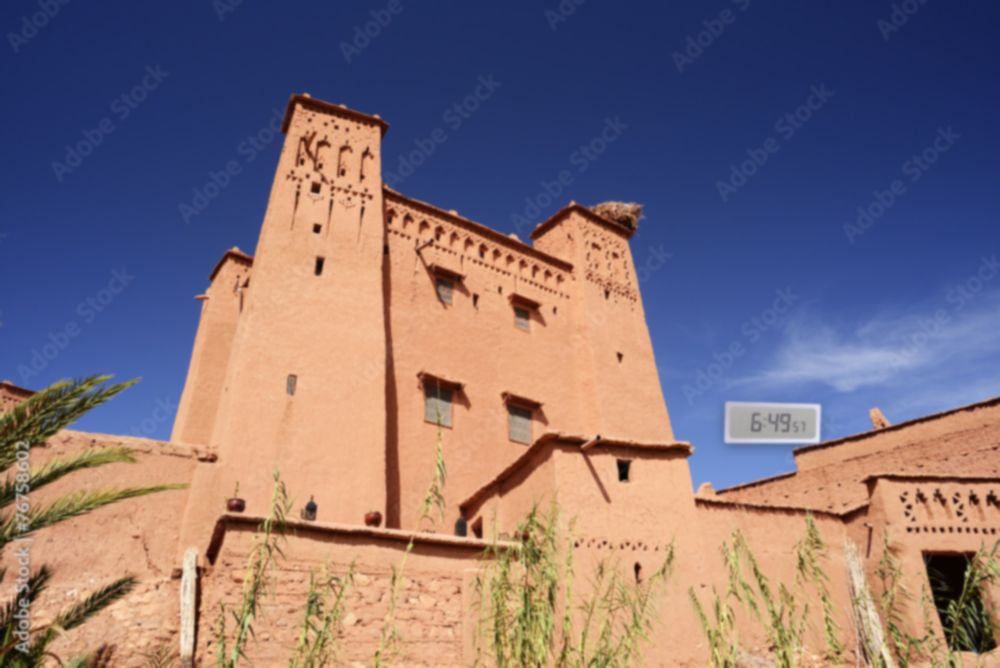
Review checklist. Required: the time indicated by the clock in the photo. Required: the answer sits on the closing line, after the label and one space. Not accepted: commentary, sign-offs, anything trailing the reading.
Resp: 6:49
